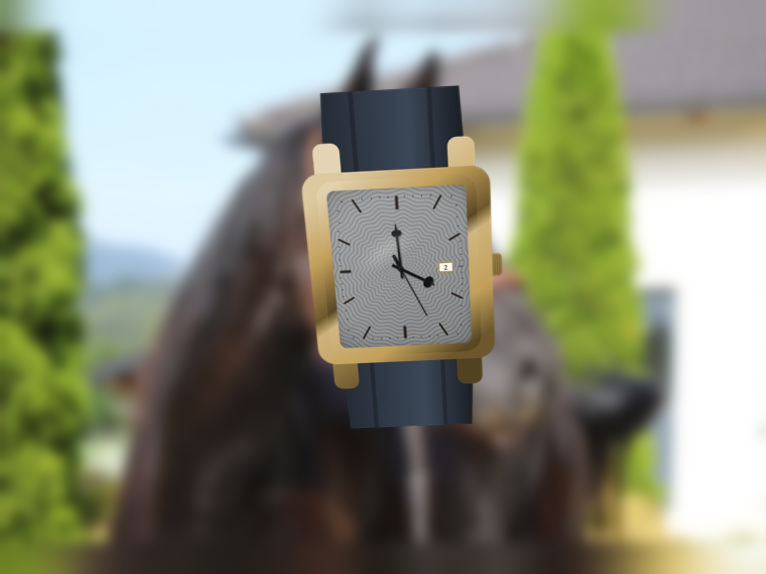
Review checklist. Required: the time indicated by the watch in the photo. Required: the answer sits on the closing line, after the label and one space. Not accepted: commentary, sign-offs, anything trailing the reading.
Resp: 3:59:26
